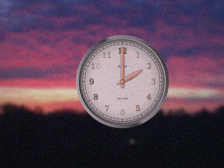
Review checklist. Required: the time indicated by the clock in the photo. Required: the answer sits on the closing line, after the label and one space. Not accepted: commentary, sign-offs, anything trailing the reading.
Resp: 2:00
